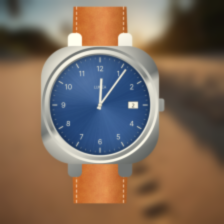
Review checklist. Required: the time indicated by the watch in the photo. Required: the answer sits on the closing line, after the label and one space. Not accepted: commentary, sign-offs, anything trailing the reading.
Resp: 12:06
